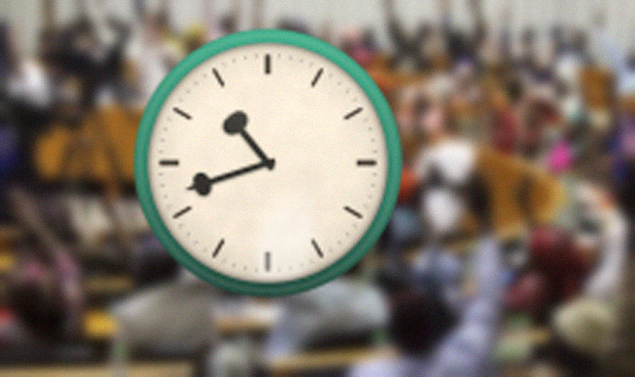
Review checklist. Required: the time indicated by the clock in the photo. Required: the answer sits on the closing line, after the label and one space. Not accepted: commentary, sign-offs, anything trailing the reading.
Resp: 10:42
